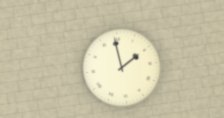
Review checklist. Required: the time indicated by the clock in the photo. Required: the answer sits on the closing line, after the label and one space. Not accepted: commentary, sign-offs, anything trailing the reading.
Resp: 1:59
